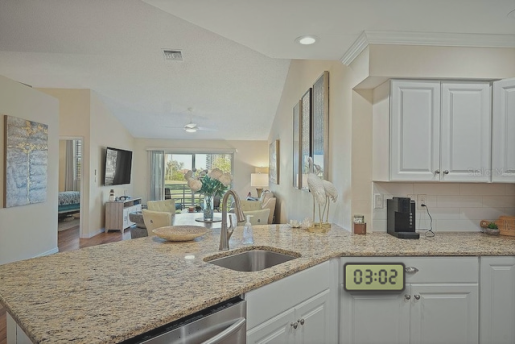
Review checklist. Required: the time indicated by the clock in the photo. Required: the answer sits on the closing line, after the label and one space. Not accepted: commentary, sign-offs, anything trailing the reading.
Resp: 3:02
